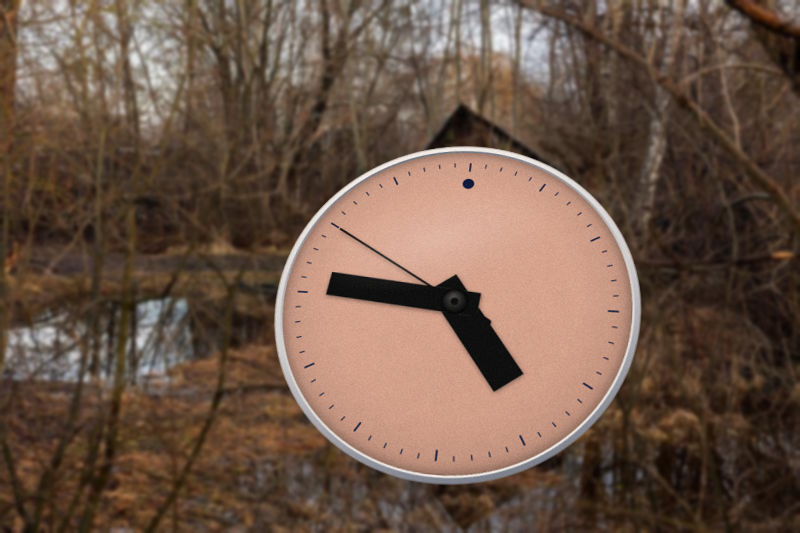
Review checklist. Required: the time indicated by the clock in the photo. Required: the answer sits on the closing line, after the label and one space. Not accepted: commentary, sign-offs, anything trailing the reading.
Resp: 4:45:50
